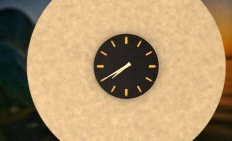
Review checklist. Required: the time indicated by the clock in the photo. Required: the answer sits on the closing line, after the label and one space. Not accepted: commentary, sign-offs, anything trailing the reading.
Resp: 7:40
